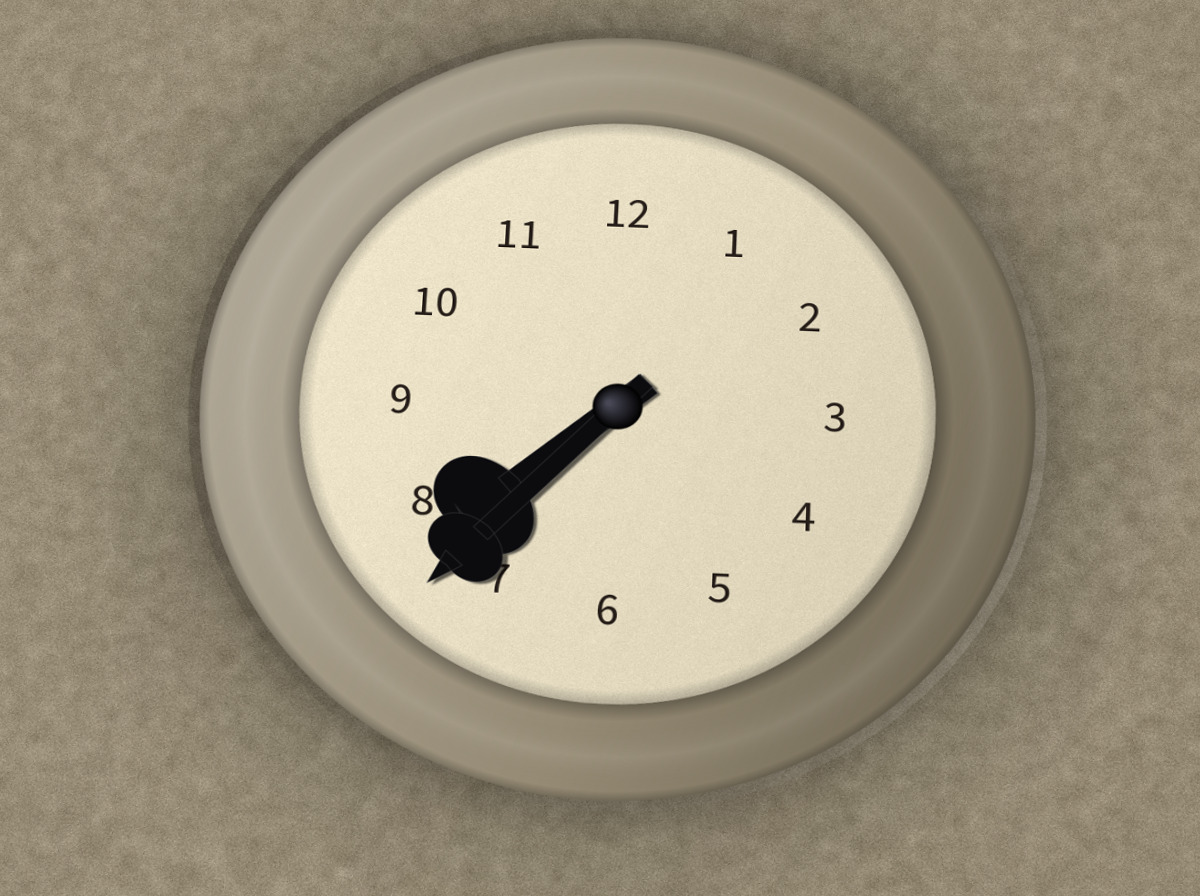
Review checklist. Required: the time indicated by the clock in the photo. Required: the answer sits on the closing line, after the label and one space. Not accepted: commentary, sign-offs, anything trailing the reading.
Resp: 7:37
